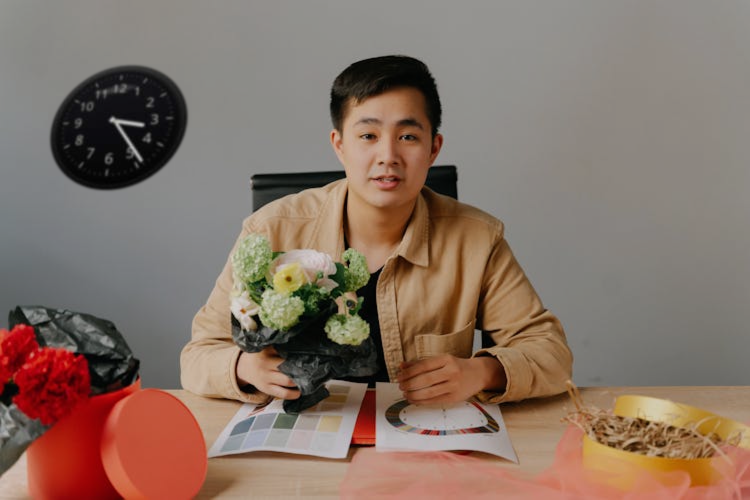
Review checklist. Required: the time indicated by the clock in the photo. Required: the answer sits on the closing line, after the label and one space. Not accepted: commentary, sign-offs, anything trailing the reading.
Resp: 3:24
